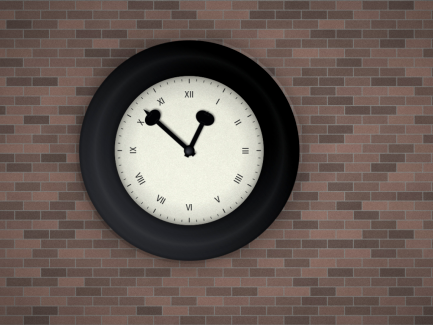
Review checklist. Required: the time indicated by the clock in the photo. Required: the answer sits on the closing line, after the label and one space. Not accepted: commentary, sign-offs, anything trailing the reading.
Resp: 12:52
